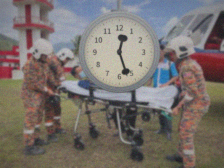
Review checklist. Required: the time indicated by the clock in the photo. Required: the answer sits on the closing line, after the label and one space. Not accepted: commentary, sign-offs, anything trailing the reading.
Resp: 12:27
